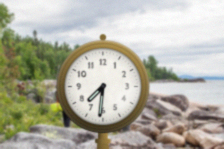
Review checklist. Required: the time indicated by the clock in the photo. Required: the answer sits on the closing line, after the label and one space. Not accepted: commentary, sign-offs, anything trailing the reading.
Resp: 7:31
